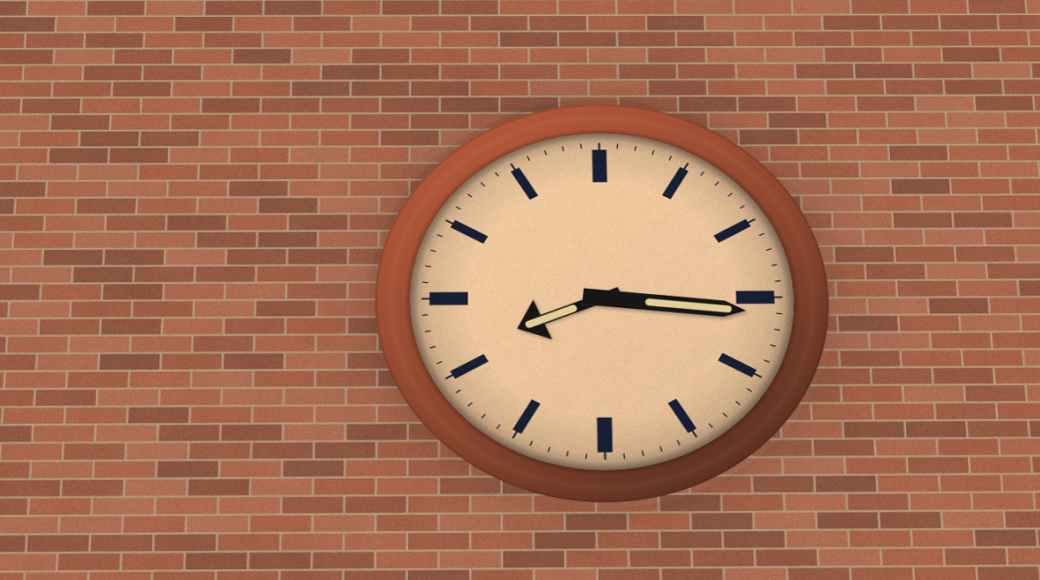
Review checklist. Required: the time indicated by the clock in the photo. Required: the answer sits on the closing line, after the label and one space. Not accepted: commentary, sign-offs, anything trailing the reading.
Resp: 8:16
